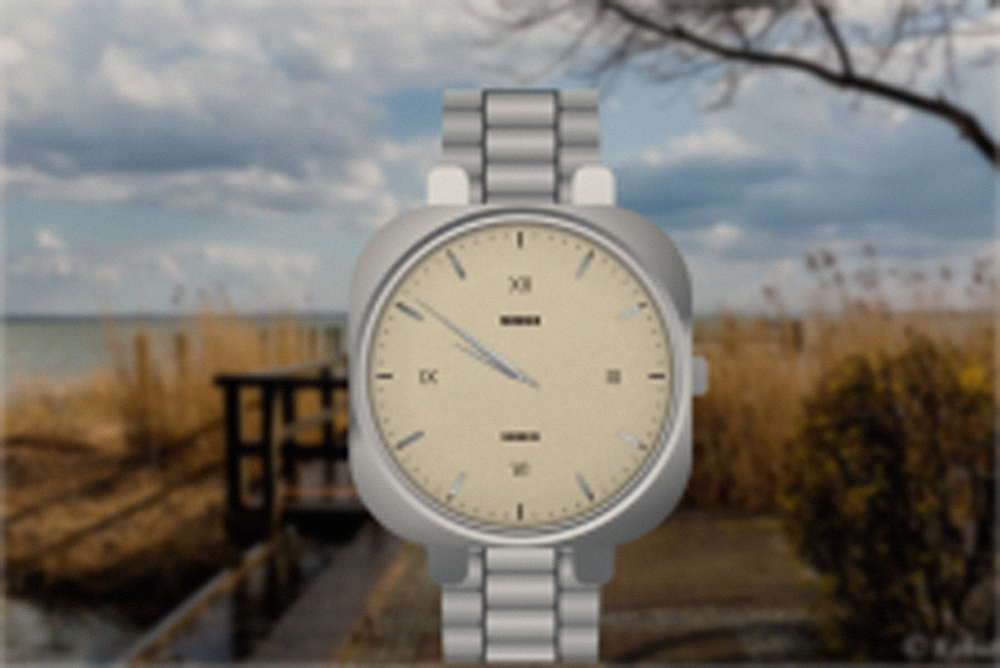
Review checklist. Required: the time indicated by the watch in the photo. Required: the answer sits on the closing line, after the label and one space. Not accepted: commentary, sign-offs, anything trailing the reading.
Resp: 9:51
